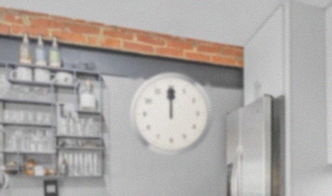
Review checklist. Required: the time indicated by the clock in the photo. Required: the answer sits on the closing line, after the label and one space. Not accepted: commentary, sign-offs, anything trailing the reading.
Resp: 12:00
